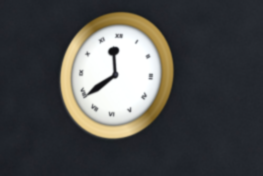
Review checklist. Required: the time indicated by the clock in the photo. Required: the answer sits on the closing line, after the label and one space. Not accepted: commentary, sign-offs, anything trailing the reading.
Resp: 11:39
